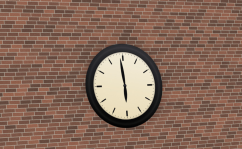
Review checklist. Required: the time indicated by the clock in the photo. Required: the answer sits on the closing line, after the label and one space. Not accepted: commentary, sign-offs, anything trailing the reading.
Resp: 5:59
